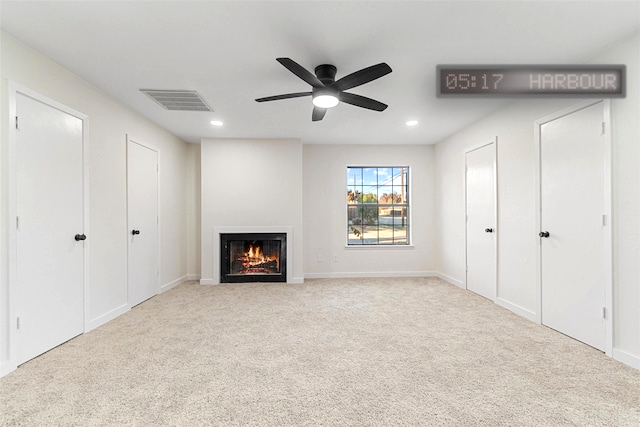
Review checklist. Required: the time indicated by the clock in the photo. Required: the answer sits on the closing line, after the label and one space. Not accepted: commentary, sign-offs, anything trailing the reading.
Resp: 5:17
